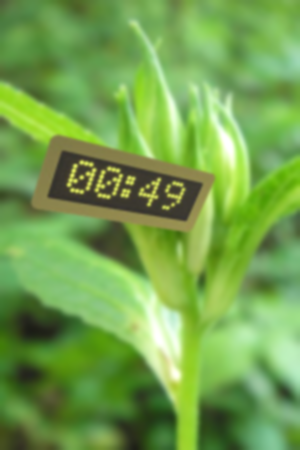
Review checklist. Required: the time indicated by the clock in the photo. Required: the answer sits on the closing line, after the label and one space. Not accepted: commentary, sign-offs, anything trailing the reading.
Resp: 0:49
